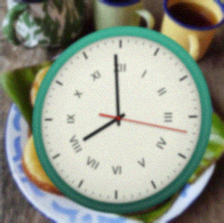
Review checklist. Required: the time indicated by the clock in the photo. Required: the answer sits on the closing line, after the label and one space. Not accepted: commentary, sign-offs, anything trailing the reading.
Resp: 7:59:17
